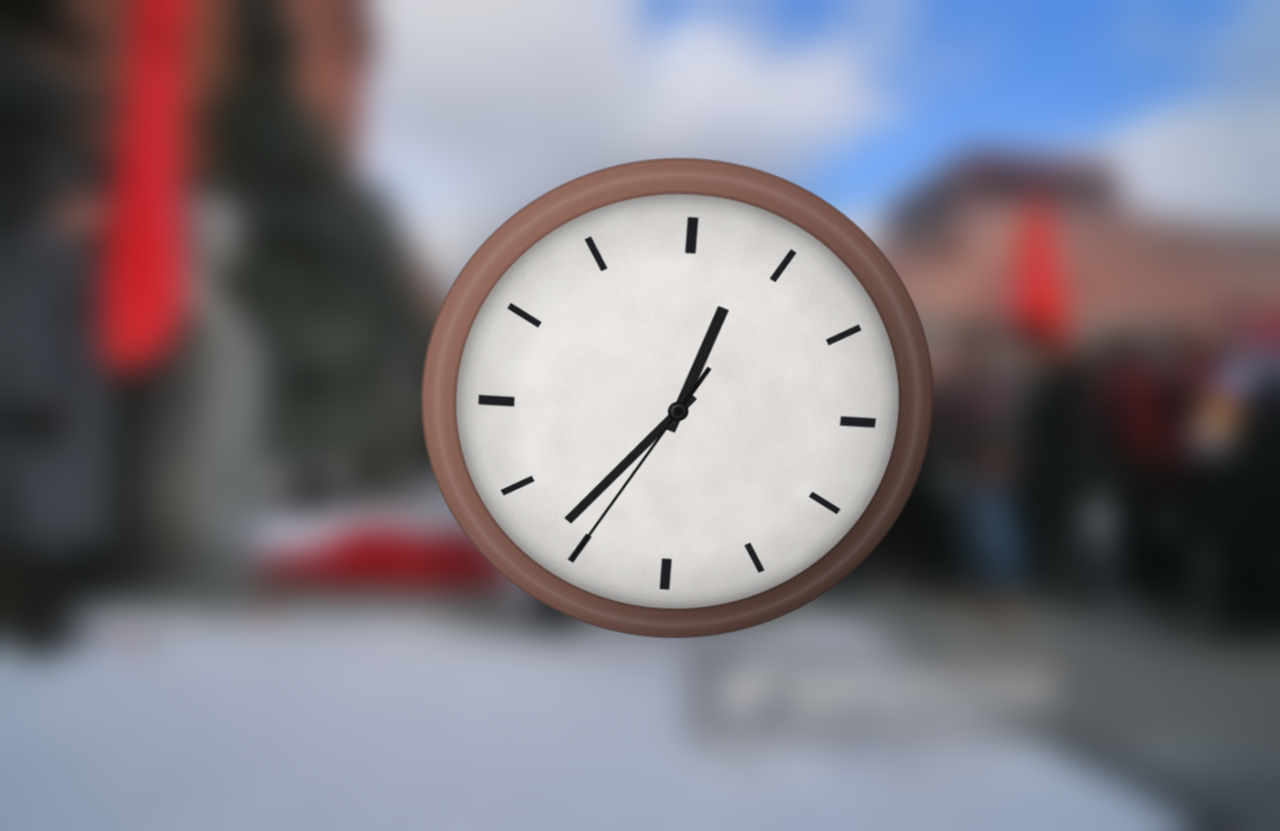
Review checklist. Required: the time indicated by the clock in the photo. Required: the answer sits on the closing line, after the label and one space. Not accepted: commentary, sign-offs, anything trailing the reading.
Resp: 12:36:35
